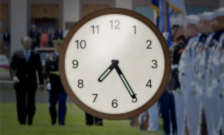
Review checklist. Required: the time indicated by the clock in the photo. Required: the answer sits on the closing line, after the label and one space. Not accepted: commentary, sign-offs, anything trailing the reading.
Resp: 7:25
